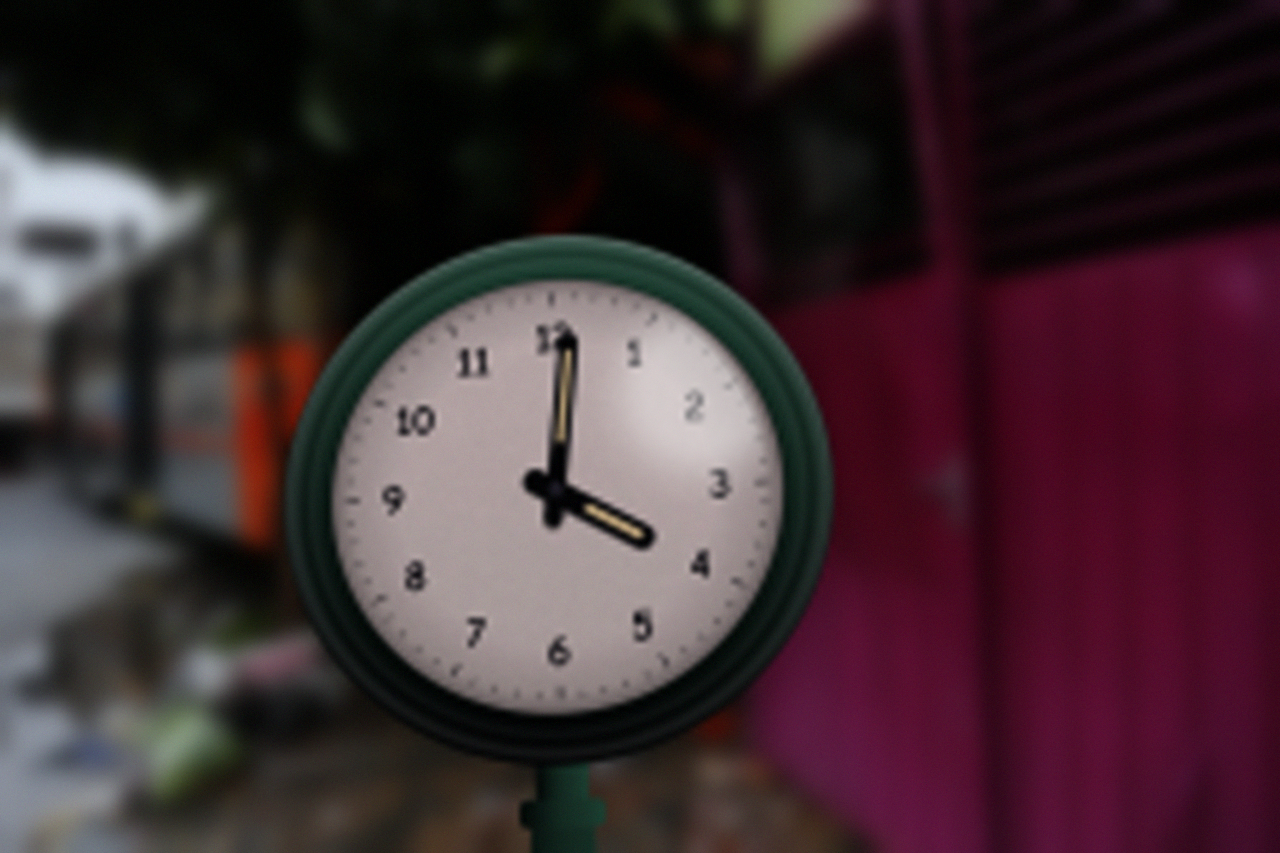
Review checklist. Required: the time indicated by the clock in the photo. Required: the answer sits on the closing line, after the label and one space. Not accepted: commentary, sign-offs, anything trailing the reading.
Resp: 4:01
